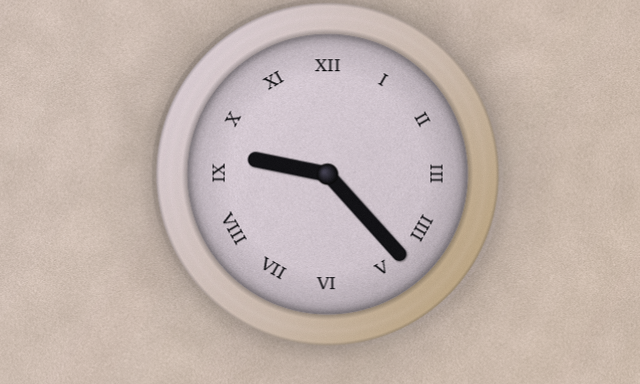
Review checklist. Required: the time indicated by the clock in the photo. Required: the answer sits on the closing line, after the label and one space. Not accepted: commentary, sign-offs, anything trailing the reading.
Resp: 9:23
